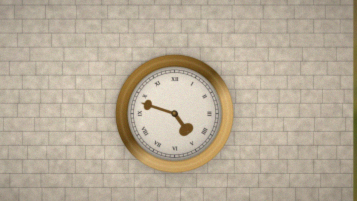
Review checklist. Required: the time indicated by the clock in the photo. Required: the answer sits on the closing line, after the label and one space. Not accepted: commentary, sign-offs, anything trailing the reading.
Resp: 4:48
